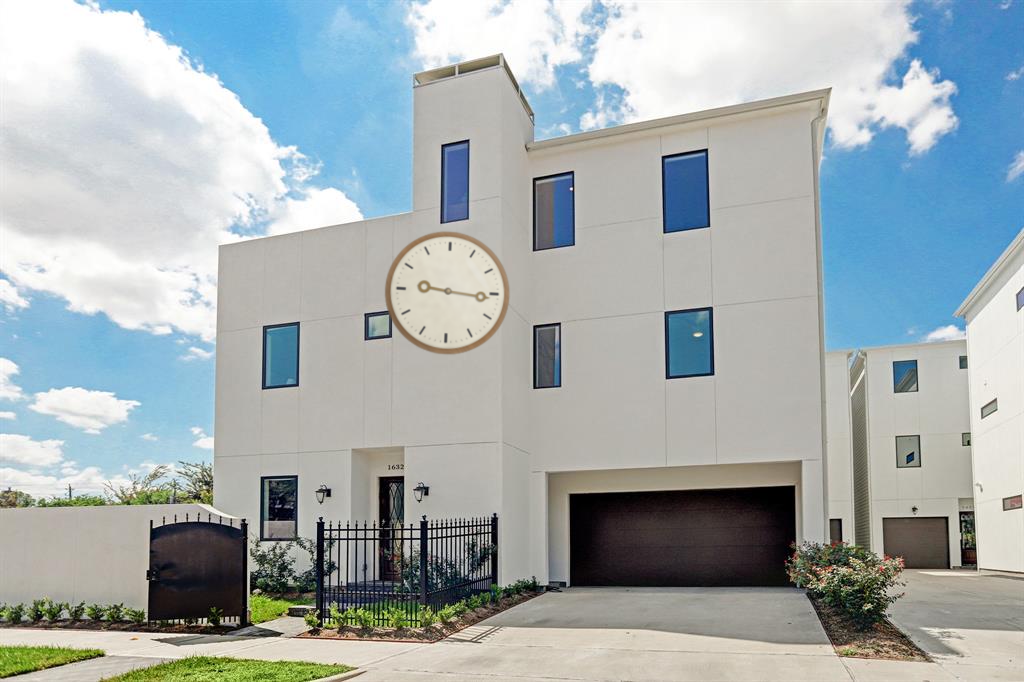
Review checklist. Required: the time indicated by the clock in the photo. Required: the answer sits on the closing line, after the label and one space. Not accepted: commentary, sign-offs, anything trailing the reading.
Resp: 9:16
